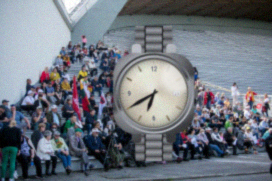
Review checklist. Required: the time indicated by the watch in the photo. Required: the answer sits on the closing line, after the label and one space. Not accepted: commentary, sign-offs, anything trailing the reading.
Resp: 6:40
